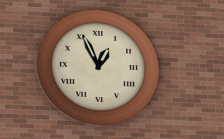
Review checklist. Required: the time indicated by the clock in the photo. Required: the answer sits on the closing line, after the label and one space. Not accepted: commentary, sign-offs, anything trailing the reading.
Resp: 12:56
